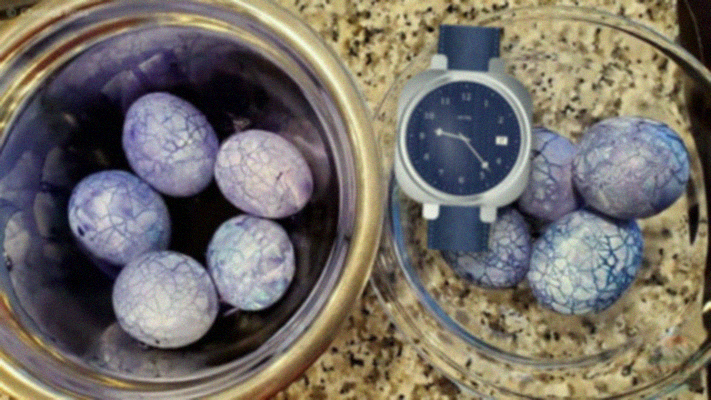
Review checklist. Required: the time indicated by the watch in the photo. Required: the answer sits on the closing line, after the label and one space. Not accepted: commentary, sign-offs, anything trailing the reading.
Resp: 9:23
